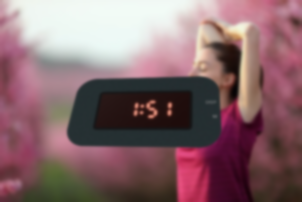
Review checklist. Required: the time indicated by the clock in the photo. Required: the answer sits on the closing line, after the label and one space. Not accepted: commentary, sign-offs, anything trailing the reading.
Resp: 1:51
